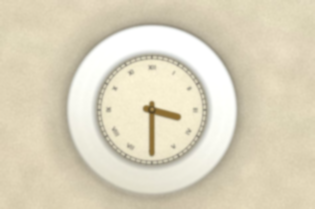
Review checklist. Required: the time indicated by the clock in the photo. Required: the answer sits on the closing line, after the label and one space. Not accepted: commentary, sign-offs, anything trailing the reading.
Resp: 3:30
